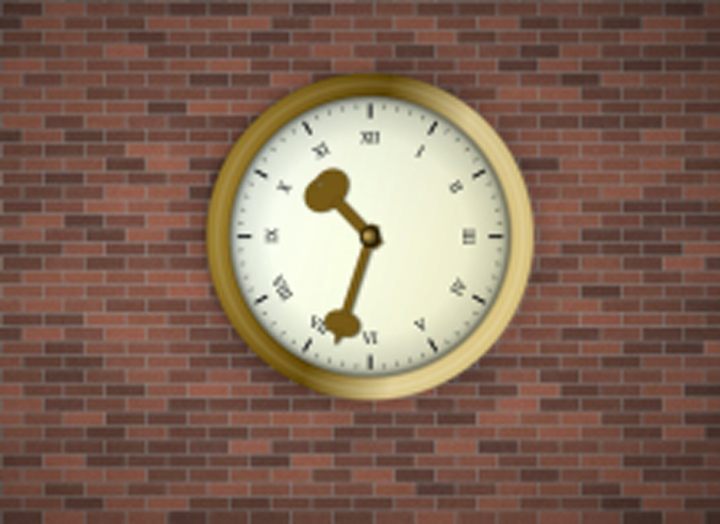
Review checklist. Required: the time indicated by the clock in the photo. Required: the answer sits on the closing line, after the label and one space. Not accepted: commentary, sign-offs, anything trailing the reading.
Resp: 10:33
